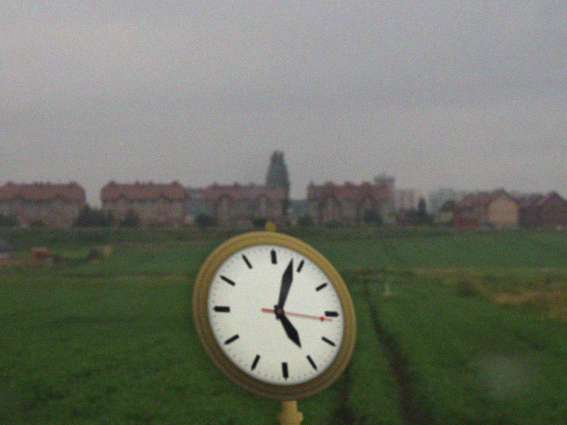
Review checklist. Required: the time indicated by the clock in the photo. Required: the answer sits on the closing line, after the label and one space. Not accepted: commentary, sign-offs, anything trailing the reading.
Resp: 5:03:16
